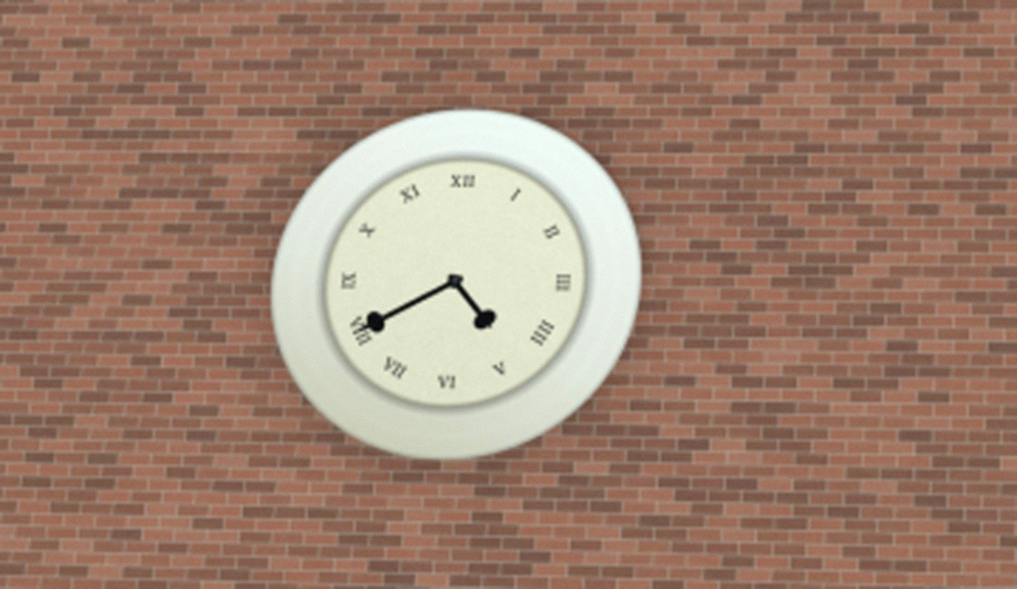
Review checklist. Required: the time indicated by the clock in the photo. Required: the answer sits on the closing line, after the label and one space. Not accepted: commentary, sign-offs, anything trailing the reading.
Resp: 4:40
